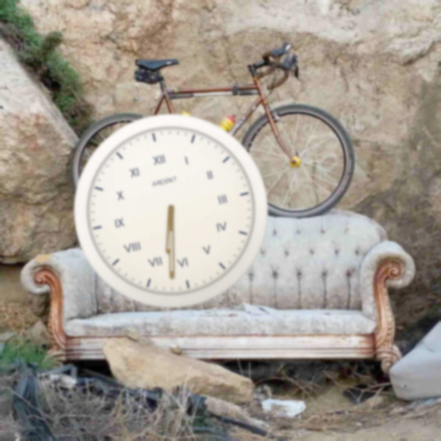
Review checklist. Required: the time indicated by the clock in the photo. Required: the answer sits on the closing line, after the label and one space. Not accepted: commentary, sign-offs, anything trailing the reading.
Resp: 6:32
